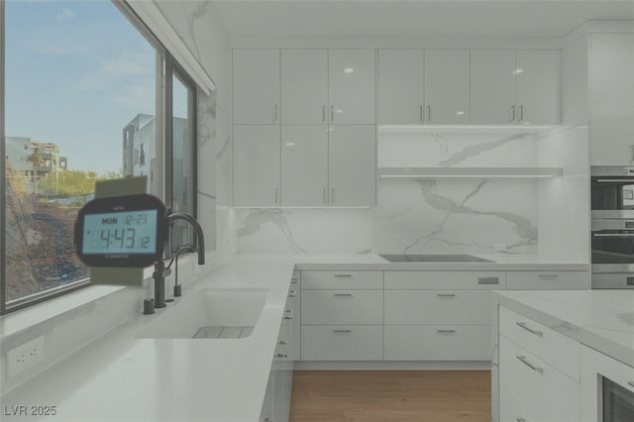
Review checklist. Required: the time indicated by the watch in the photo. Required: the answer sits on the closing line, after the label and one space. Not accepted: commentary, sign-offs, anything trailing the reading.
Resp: 4:43
